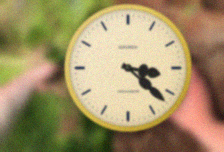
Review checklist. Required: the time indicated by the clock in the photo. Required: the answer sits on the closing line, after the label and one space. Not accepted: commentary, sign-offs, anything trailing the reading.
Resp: 3:22
